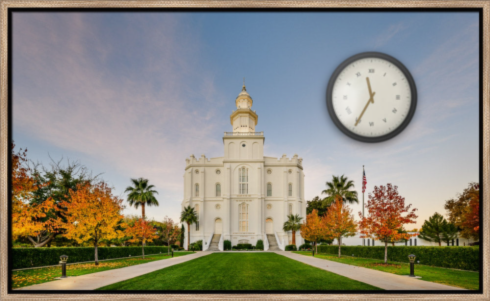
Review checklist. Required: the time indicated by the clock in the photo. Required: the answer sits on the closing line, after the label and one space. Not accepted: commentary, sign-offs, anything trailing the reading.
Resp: 11:35
